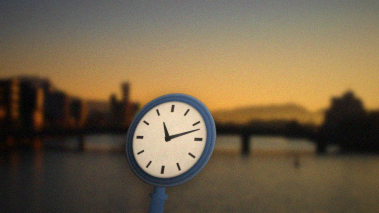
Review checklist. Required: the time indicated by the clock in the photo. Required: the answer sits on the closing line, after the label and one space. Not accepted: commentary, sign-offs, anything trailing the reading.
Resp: 11:12
